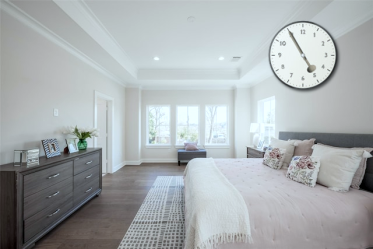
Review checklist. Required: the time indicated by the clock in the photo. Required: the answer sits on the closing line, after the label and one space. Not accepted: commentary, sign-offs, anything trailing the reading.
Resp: 4:55
